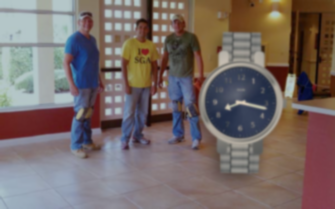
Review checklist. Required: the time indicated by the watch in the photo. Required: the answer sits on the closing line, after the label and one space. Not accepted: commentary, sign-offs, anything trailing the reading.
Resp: 8:17
